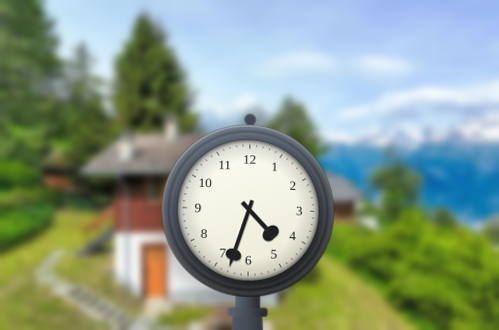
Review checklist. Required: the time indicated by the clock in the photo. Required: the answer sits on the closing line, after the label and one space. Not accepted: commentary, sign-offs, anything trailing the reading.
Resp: 4:33
